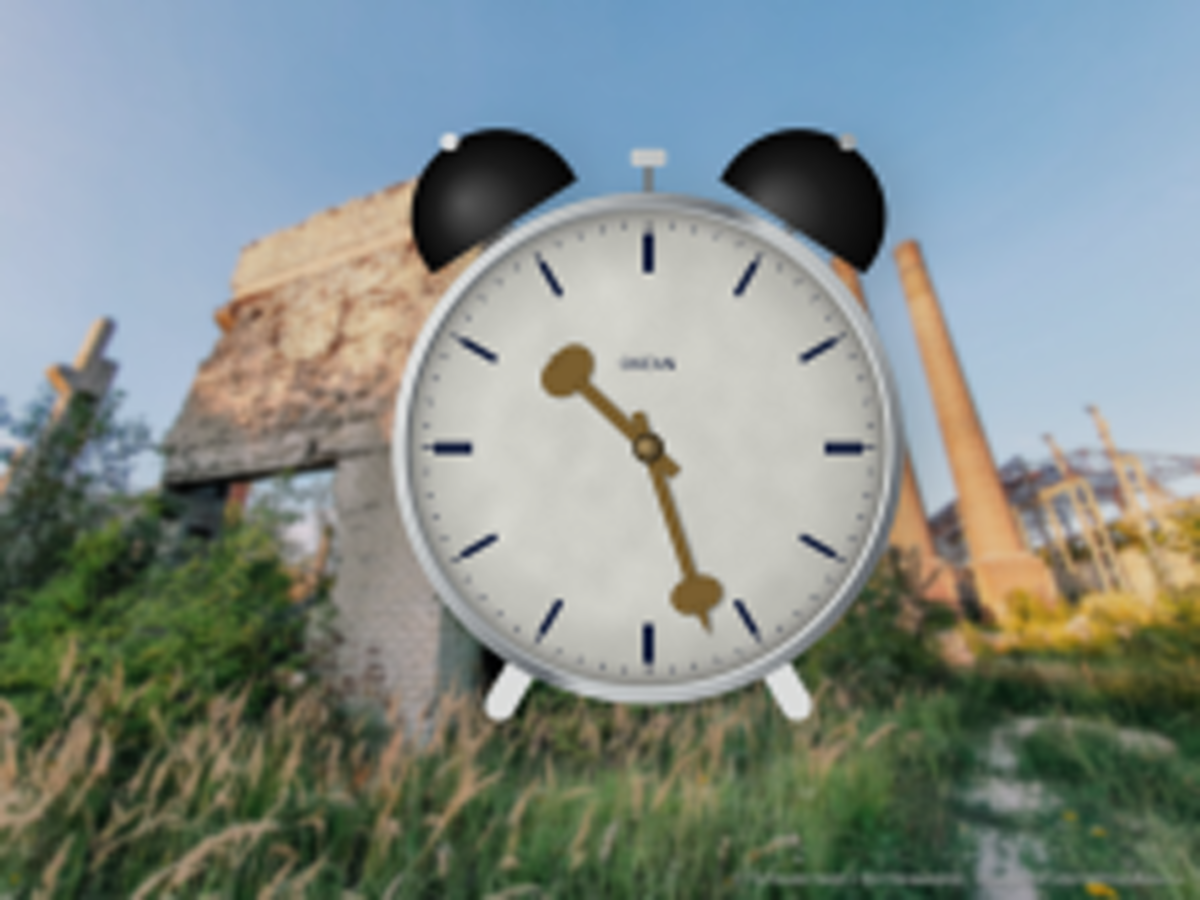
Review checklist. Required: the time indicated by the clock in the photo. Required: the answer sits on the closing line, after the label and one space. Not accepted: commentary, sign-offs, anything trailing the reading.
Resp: 10:27
